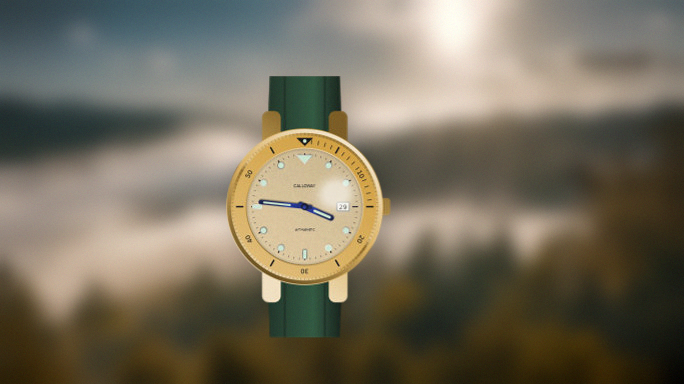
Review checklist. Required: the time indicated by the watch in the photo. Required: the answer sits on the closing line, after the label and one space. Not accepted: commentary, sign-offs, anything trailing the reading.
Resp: 3:46
